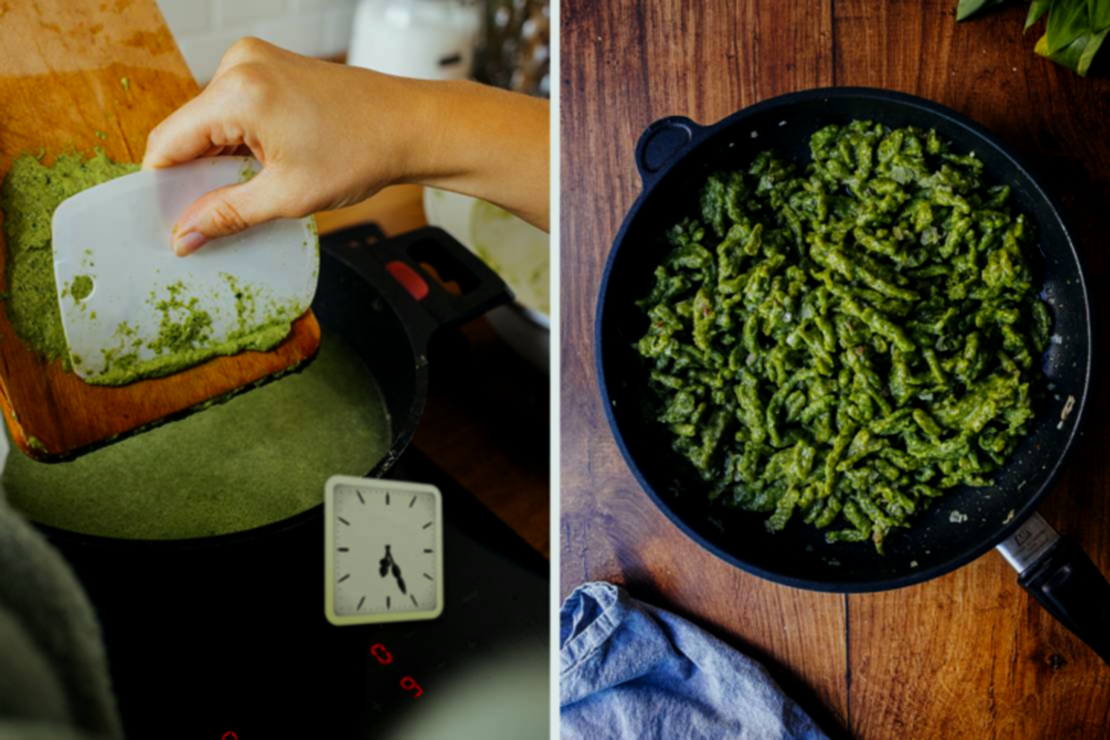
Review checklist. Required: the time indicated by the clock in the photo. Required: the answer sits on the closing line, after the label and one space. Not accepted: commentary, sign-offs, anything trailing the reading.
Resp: 6:26
